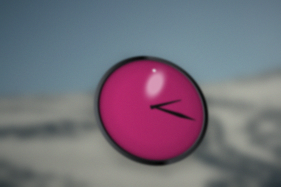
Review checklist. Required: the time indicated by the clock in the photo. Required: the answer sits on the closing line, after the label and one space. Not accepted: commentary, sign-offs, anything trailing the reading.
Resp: 2:17
